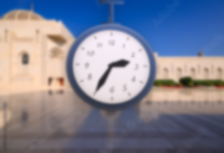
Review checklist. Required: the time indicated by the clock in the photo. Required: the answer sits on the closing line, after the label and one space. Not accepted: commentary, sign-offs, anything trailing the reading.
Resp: 2:35
